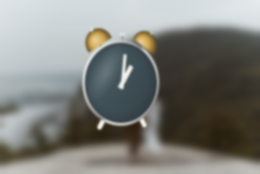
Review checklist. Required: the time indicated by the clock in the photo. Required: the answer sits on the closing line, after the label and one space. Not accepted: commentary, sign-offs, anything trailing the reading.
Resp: 1:01
